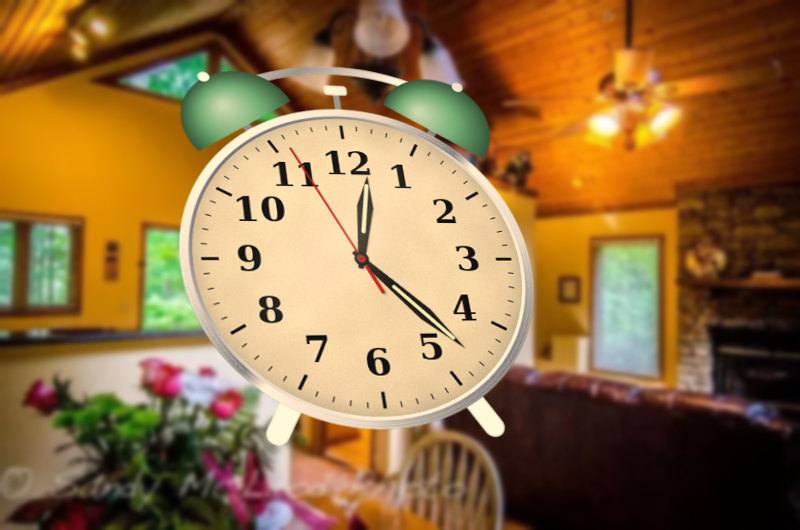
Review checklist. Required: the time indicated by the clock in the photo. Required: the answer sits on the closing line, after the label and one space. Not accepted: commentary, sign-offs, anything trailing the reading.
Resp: 12:22:56
